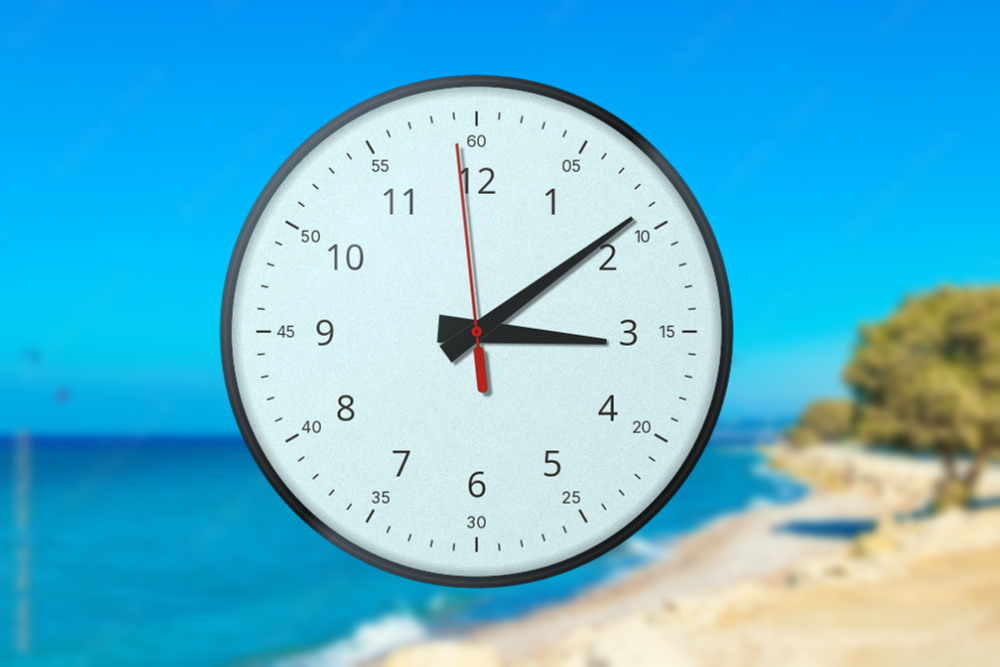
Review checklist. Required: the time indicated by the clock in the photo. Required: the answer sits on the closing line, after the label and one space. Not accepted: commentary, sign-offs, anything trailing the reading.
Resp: 3:08:59
